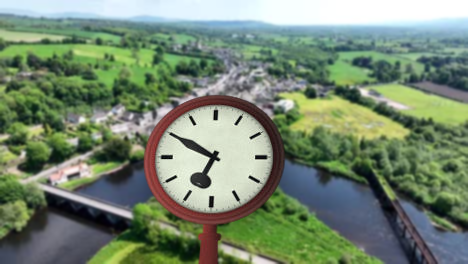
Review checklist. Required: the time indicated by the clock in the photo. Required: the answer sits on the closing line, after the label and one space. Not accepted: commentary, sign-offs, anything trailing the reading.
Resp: 6:50
